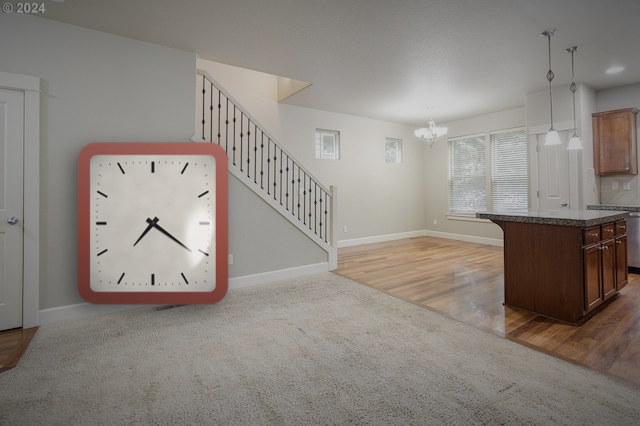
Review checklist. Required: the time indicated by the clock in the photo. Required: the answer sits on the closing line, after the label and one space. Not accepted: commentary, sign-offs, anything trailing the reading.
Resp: 7:21
